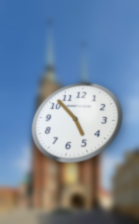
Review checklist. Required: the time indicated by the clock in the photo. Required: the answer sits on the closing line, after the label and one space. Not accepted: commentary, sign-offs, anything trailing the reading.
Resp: 4:52
